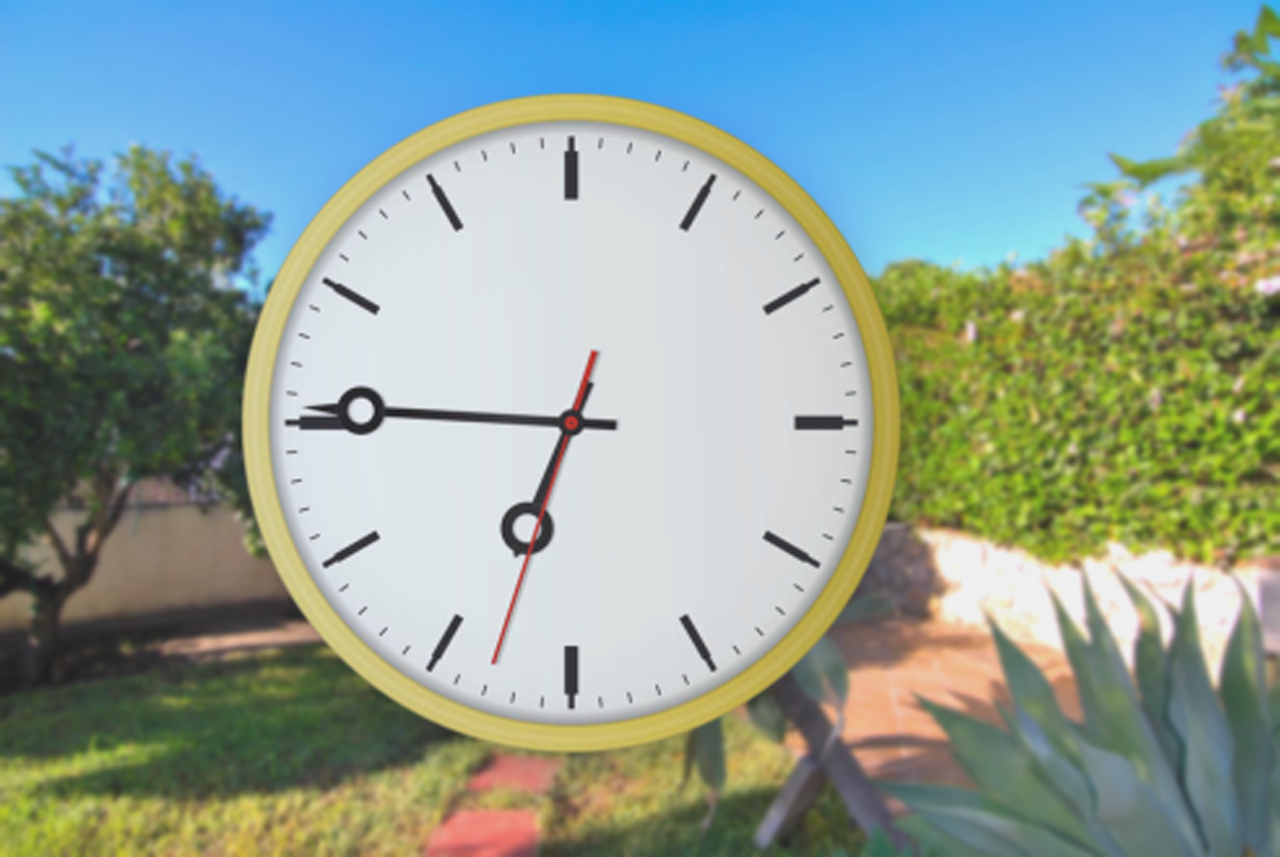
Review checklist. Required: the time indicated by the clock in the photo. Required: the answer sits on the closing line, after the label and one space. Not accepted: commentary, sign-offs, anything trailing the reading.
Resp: 6:45:33
